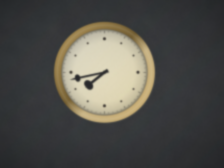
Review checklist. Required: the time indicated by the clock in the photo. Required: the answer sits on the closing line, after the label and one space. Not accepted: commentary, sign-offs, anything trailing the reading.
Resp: 7:43
